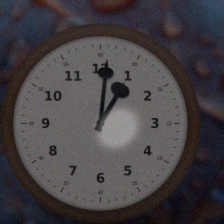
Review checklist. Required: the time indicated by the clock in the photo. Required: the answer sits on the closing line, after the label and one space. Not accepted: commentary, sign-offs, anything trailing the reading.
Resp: 1:01
